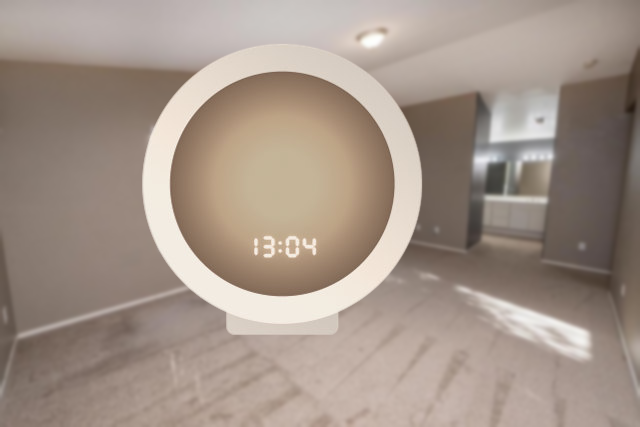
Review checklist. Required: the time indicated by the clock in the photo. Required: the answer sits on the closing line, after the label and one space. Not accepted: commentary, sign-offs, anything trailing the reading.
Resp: 13:04
